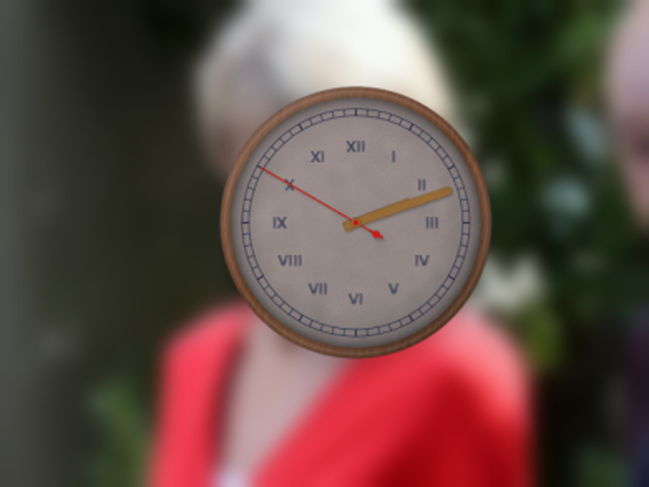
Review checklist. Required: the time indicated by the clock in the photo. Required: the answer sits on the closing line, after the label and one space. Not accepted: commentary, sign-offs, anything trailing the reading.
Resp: 2:11:50
